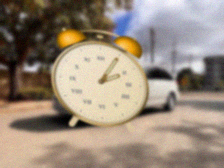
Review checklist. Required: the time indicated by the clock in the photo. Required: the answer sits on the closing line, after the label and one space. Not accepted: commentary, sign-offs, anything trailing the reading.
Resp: 2:05
